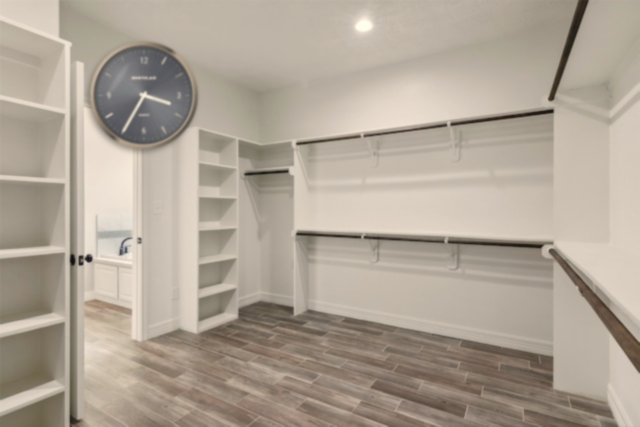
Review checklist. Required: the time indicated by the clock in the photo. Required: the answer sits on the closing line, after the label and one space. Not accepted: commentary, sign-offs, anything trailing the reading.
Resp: 3:35
